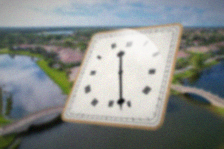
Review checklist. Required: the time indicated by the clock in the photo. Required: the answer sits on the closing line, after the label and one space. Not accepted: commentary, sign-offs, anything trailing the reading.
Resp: 11:27
